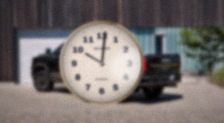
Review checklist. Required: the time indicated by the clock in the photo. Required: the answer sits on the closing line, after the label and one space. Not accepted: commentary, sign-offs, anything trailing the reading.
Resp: 10:01
